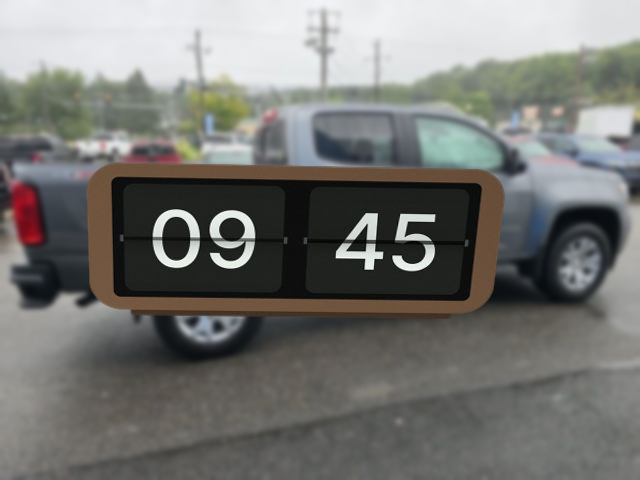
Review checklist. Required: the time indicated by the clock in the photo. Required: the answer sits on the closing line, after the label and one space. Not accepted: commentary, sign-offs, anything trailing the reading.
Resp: 9:45
